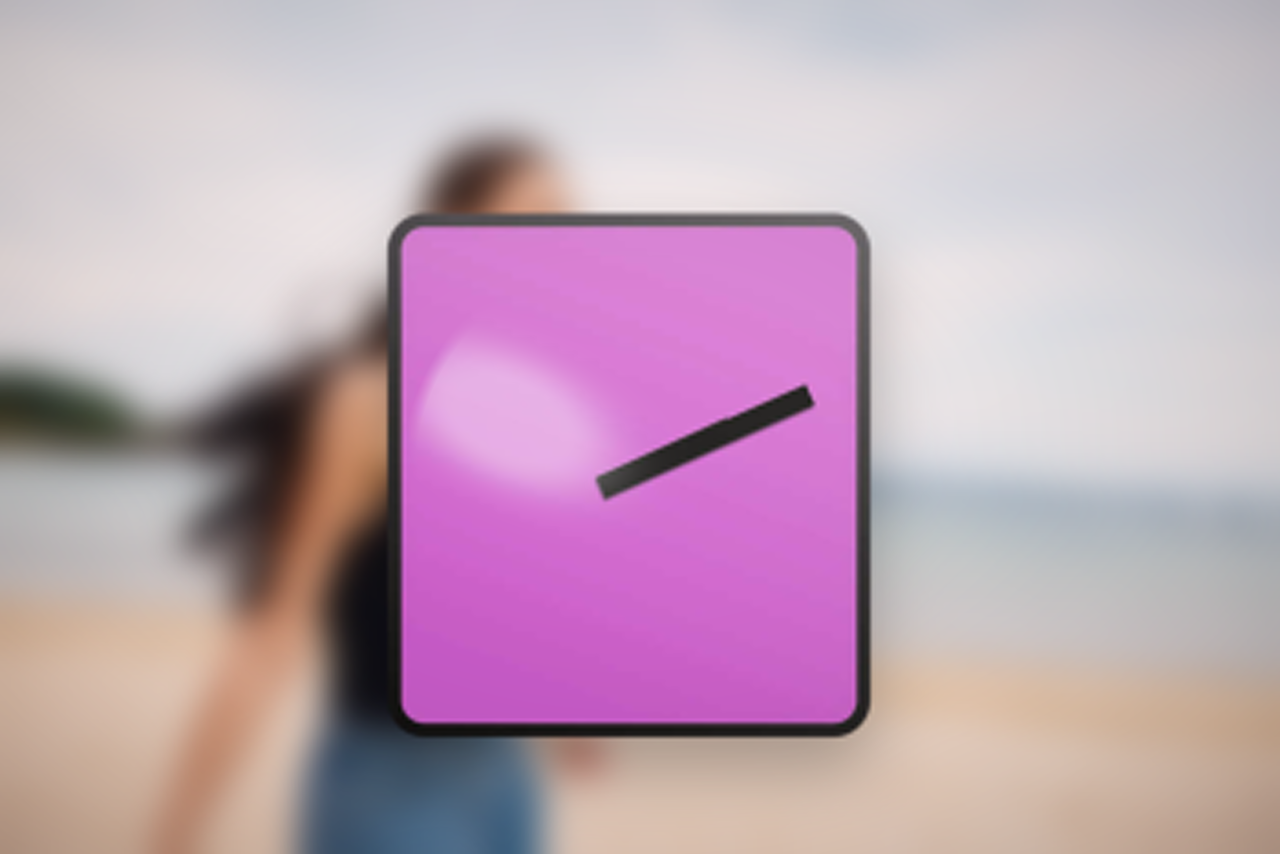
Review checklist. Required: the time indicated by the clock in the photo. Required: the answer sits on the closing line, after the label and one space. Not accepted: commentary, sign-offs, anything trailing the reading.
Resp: 2:11
